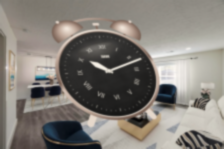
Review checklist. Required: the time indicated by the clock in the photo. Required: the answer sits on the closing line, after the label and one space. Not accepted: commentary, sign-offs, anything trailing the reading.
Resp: 10:12
